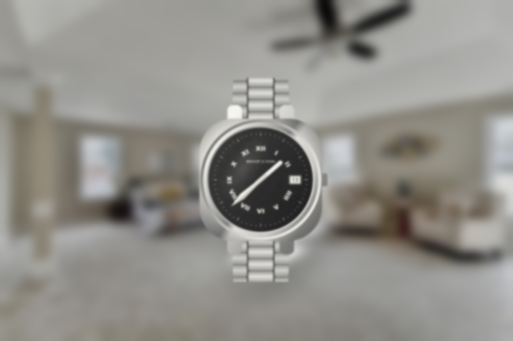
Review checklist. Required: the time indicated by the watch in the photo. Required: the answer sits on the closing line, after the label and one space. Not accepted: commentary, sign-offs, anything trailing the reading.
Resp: 1:38
